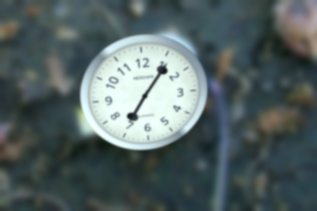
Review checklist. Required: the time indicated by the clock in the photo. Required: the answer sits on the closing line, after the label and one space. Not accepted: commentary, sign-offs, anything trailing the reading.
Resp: 7:06
